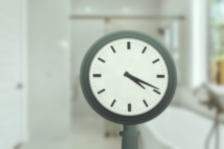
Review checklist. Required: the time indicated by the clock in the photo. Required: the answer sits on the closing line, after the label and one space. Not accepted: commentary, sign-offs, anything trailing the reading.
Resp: 4:19
